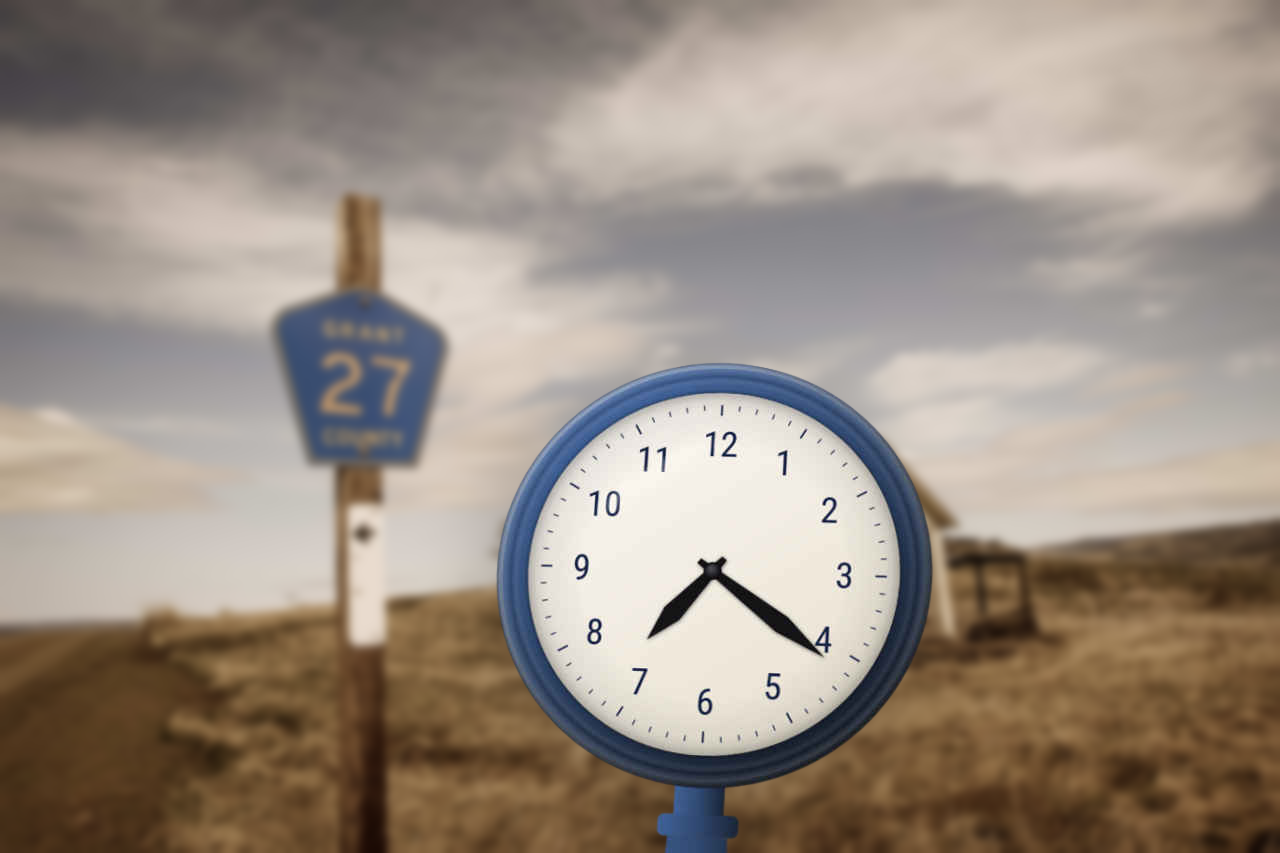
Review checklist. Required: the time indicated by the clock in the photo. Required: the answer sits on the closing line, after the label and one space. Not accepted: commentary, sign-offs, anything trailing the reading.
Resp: 7:21
